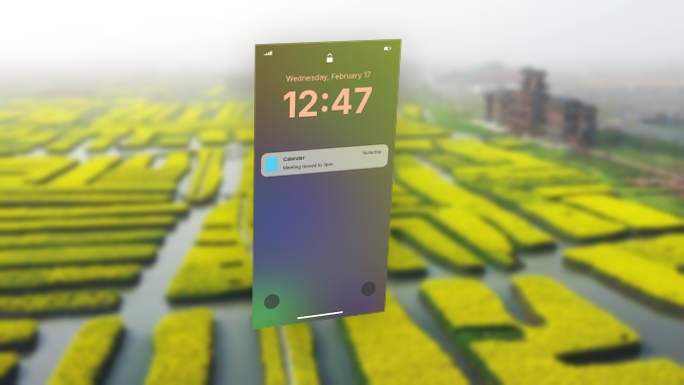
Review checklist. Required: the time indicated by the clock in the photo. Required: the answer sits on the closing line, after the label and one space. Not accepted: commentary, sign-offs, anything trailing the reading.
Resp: 12:47
